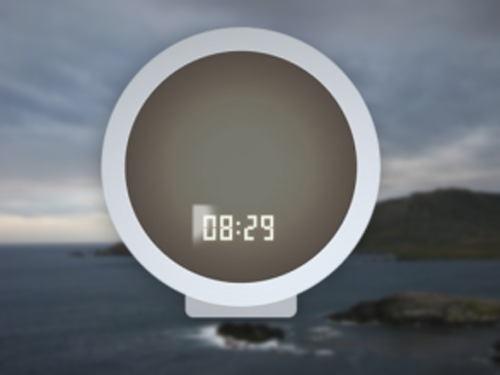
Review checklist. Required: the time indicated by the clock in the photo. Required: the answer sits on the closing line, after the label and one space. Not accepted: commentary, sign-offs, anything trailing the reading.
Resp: 8:29
